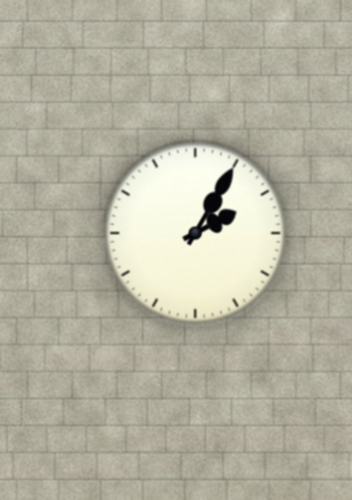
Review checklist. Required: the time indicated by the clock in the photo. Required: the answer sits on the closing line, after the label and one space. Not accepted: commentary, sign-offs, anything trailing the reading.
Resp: 2:05
